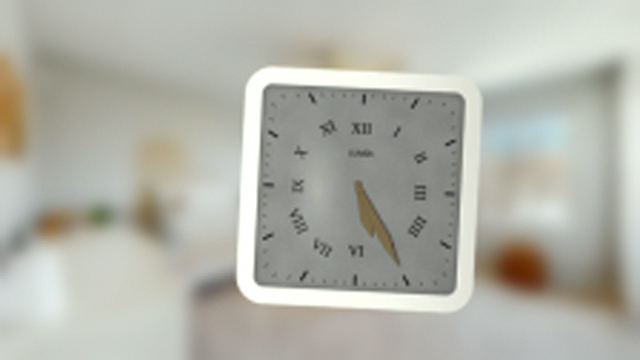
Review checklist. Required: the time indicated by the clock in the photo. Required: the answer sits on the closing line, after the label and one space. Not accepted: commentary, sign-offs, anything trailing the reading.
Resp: 5:25
